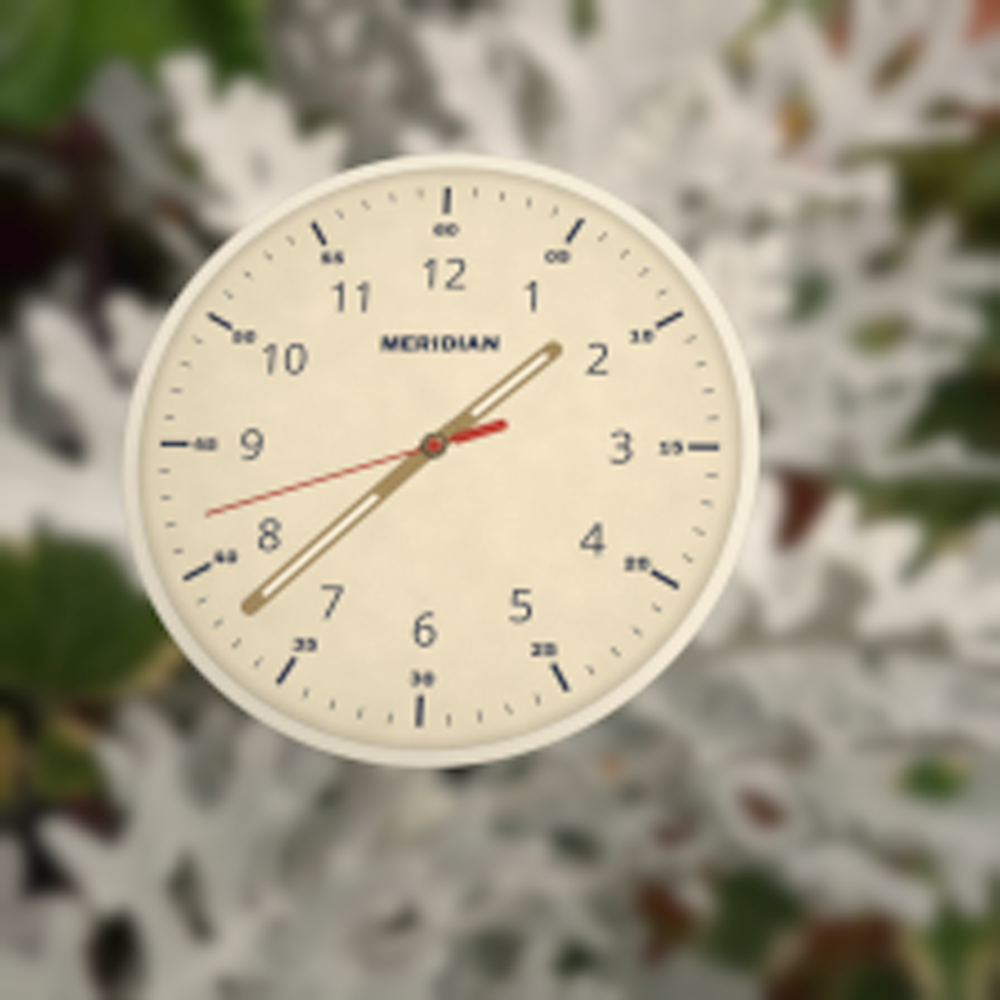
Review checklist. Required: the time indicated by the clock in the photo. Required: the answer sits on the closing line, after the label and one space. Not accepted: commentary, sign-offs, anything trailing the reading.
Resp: 1:37:42
